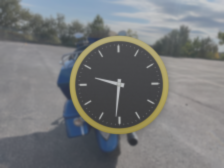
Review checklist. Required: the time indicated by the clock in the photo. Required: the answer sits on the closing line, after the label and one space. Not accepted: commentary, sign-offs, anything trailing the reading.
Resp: 9:31
